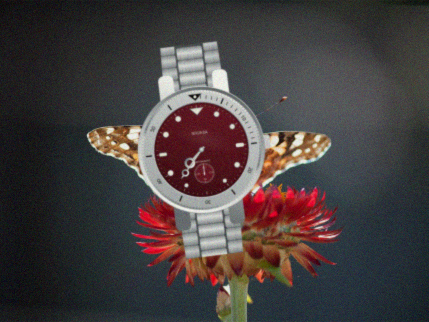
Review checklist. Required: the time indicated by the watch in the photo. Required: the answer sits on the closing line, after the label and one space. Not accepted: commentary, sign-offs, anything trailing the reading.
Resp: 7:37
